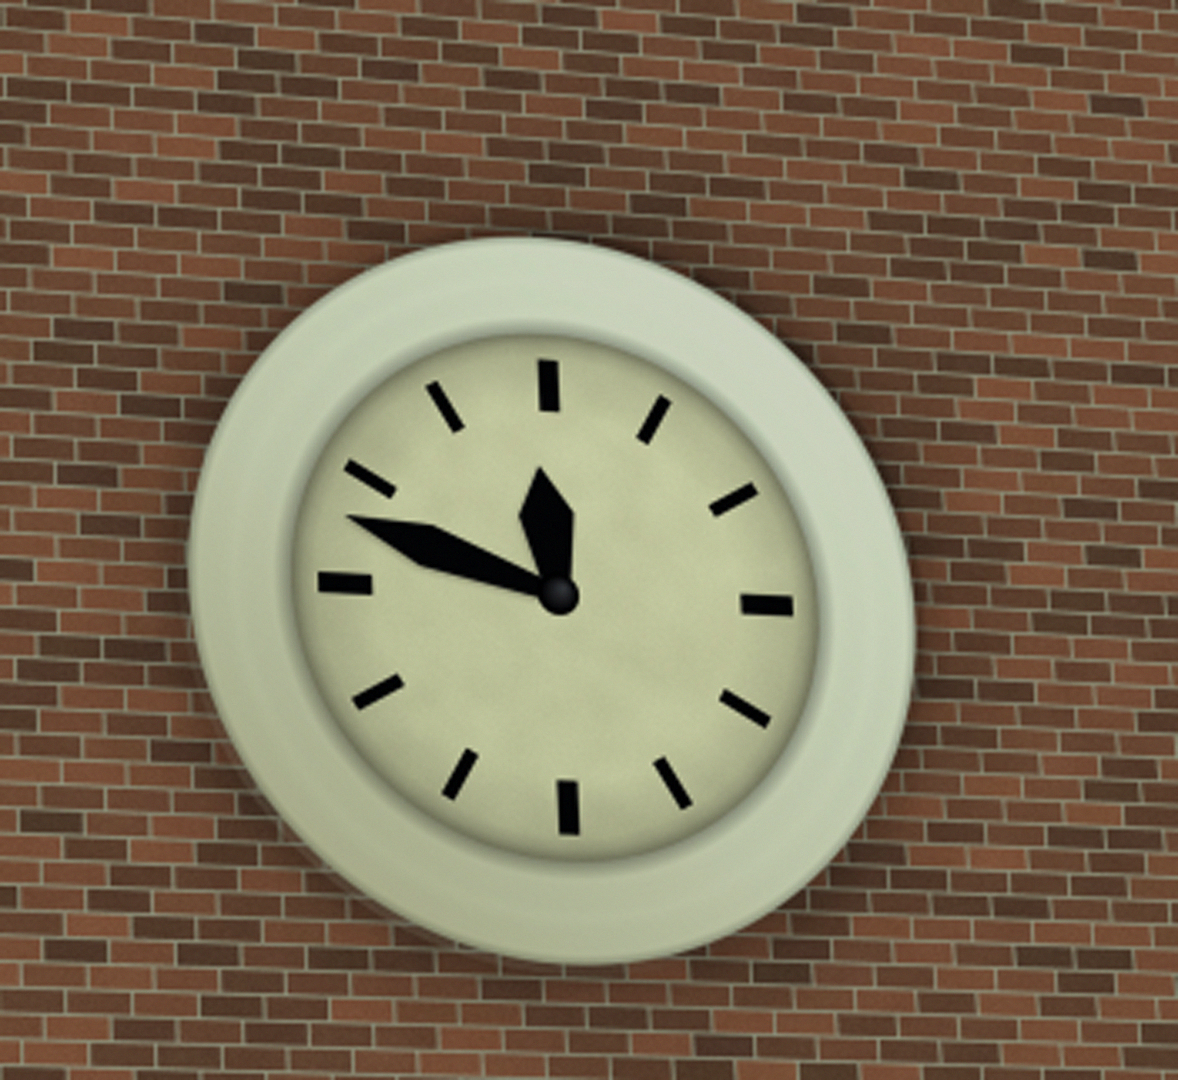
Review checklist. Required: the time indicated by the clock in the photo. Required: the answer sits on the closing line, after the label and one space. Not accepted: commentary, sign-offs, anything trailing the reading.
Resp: 11:48
